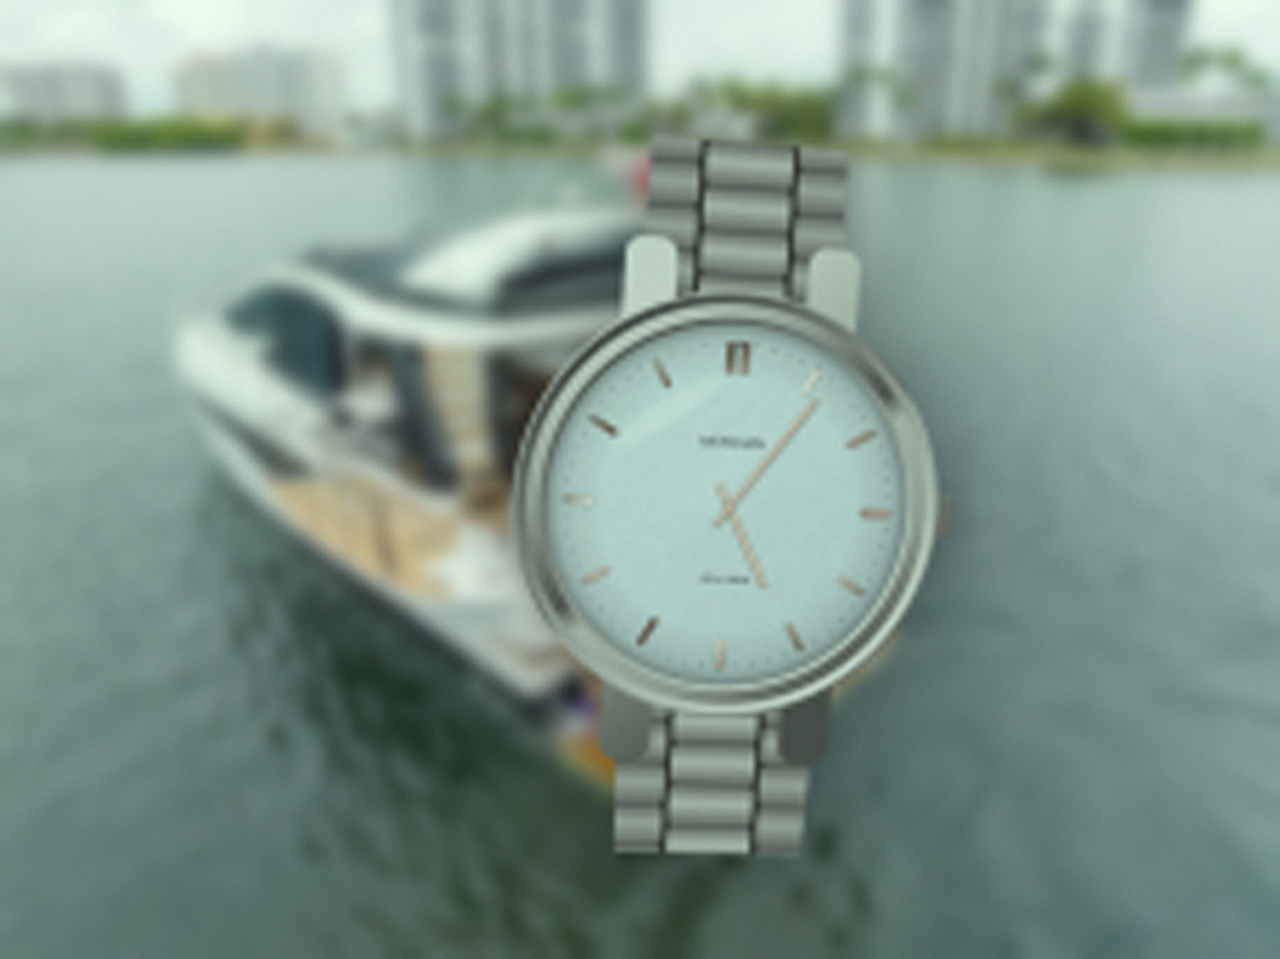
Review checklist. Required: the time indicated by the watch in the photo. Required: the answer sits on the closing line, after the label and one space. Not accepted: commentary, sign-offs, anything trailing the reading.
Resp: 5:06
